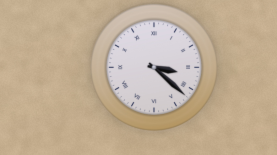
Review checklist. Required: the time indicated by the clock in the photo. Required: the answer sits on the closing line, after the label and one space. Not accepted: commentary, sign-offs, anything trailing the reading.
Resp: 3:22
